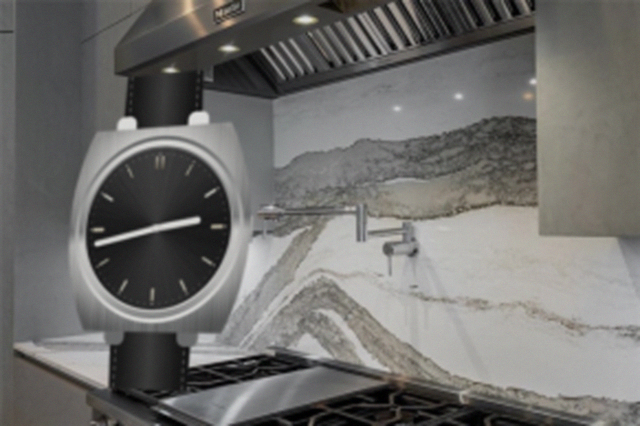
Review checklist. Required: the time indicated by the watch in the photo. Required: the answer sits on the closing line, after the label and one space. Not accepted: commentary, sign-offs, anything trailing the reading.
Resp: 2:43
